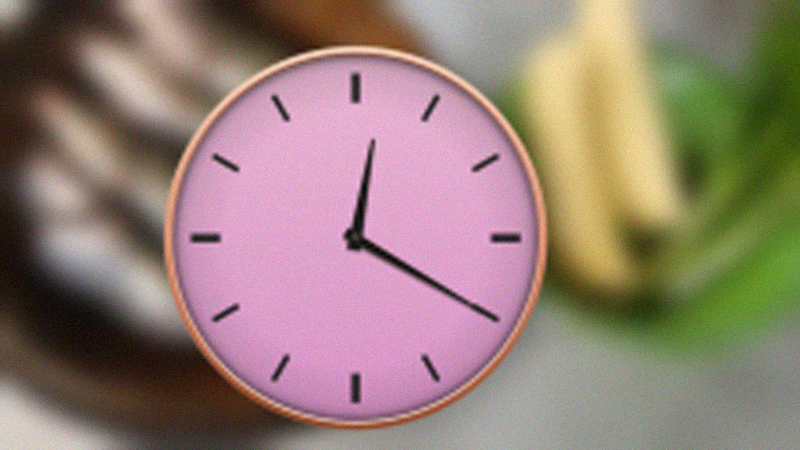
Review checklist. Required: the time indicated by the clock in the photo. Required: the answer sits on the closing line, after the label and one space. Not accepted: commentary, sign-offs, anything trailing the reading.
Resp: 12:20
